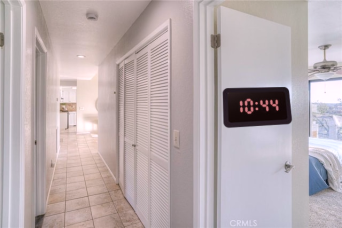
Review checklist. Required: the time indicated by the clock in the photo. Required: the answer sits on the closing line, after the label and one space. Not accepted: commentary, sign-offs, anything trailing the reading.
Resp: 10:44
